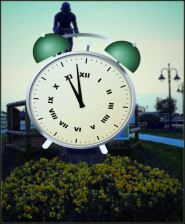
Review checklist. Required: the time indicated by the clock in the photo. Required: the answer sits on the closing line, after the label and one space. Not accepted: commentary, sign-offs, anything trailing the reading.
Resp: 10:58
